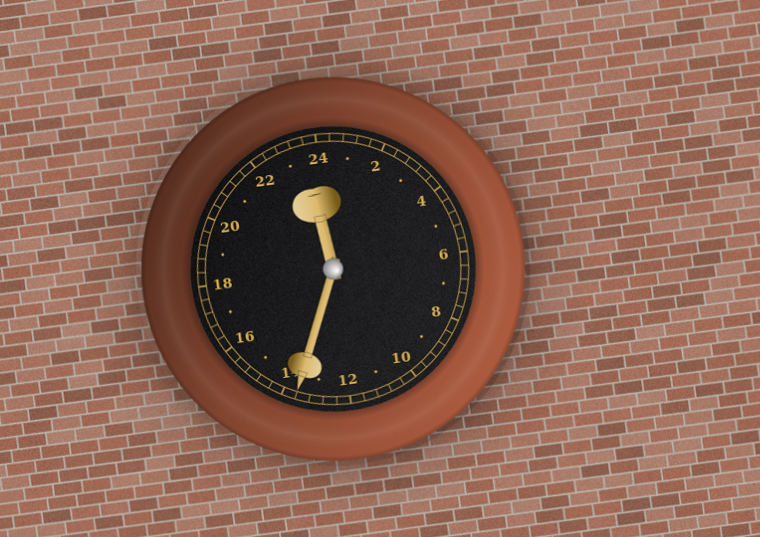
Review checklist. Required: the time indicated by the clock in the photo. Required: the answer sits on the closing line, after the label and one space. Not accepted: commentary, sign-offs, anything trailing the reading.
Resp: 23:34
